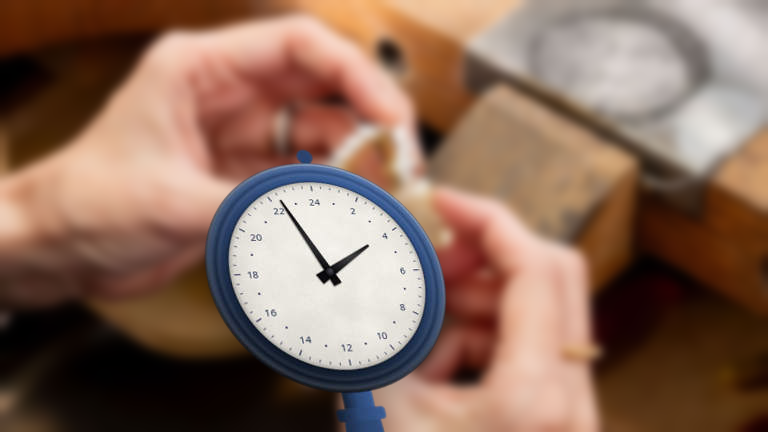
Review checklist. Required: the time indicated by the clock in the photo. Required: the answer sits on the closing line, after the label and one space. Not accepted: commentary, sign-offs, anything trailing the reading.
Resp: 3:56
